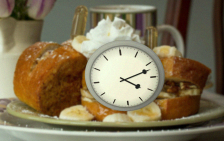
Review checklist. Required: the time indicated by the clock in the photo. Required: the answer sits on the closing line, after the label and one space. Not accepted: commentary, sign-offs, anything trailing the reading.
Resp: 4:12
